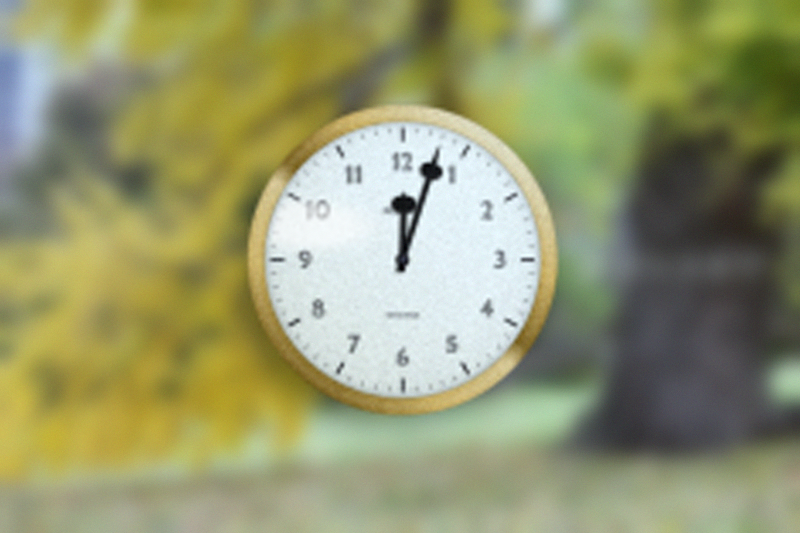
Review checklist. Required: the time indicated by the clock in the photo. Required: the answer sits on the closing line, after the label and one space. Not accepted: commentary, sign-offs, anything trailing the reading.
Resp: 12:03
